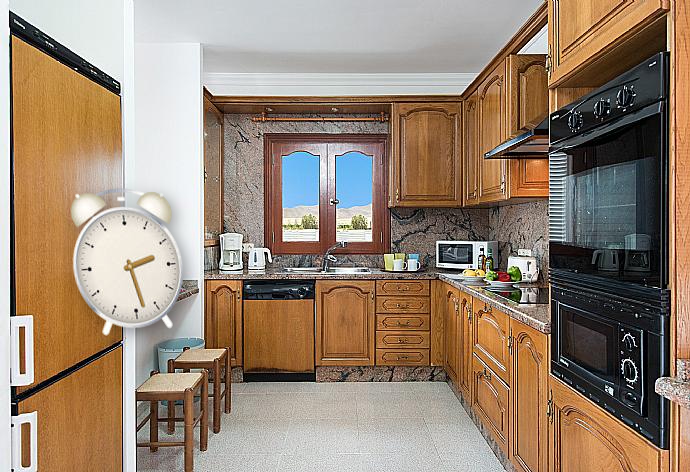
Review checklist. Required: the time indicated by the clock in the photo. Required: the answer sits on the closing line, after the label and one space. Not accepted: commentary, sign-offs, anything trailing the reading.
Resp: 2:28
